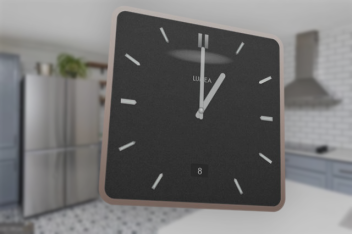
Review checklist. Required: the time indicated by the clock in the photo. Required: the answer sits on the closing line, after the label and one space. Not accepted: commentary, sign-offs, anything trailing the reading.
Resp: 1:00
